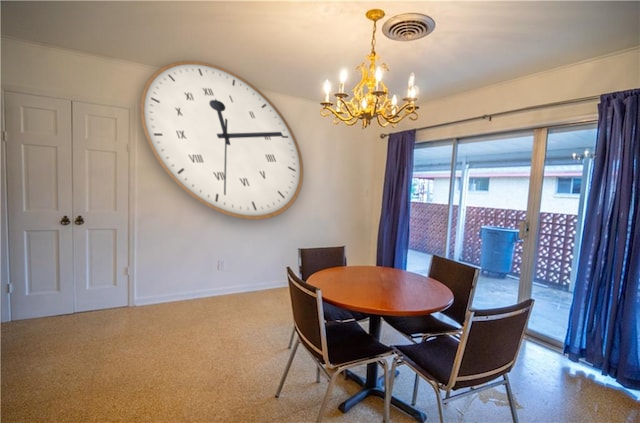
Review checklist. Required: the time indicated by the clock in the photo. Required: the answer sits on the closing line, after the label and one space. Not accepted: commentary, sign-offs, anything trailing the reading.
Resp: 12:14:34
